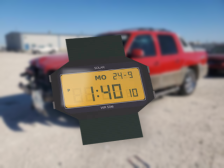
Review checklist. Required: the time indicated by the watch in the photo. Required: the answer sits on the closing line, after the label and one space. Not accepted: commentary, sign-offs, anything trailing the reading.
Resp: 1:40:10
